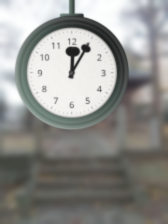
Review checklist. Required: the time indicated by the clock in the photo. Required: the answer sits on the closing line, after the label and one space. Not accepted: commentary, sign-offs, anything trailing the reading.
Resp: 12:05
